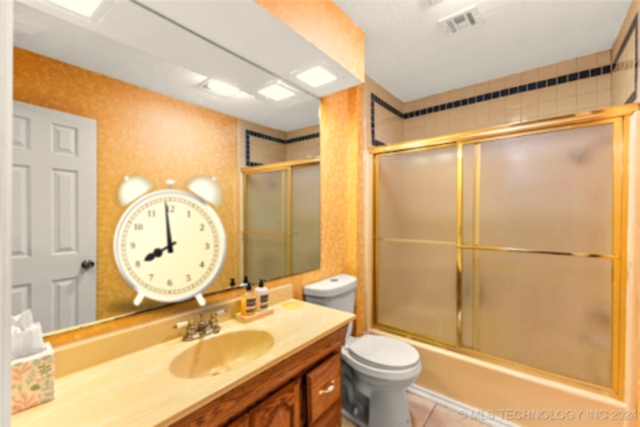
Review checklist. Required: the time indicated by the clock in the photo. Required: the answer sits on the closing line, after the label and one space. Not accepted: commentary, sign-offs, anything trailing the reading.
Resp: 7:59
